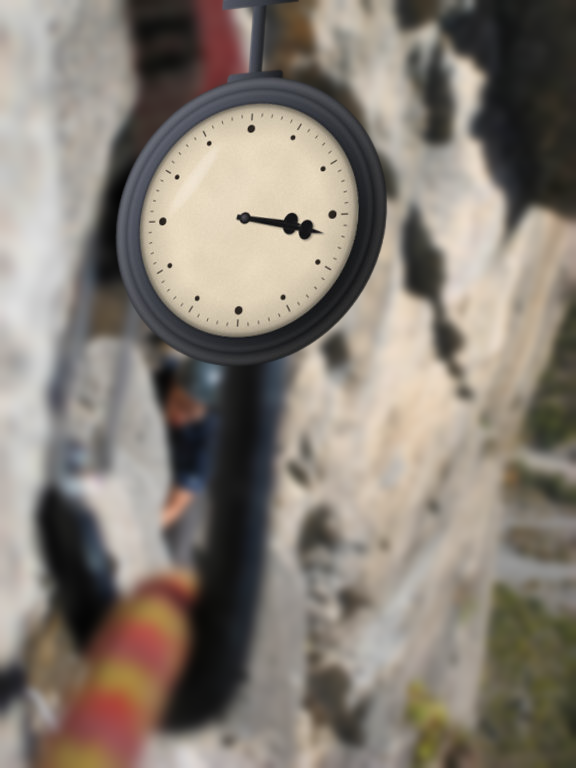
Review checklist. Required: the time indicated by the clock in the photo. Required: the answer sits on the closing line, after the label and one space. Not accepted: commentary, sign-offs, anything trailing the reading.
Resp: 3:17
